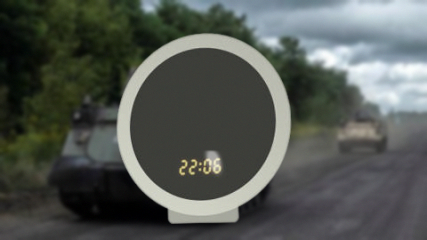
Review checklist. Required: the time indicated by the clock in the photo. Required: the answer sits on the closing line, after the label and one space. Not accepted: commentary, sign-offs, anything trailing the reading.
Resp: 22:06
